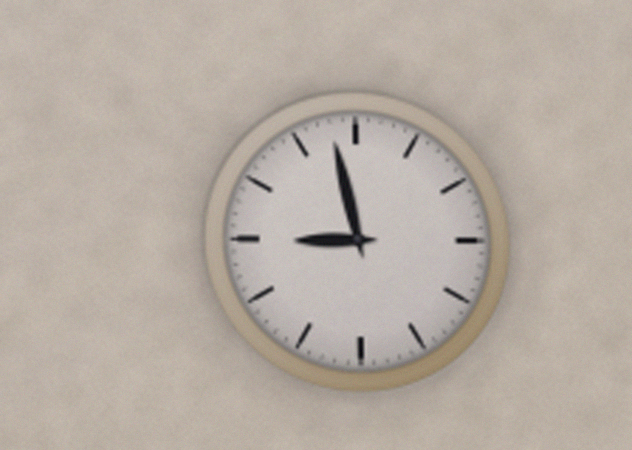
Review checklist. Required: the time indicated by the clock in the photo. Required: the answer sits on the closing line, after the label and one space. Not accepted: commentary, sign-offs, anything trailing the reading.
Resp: 8:58
